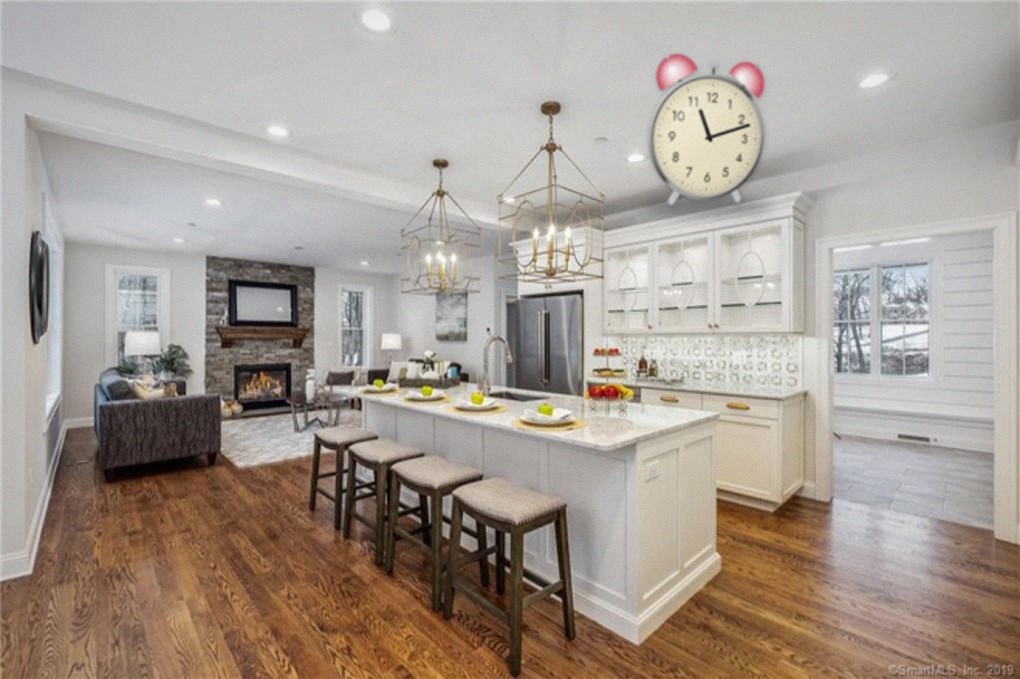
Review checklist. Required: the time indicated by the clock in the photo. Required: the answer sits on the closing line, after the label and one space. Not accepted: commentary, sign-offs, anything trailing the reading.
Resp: 11:12
